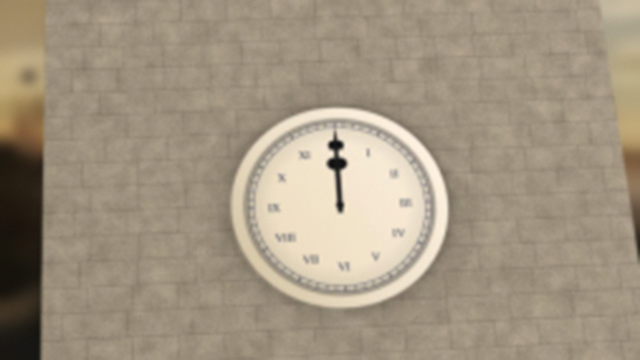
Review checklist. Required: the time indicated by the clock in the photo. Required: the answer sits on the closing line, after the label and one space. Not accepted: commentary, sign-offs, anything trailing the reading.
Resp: 12:00
